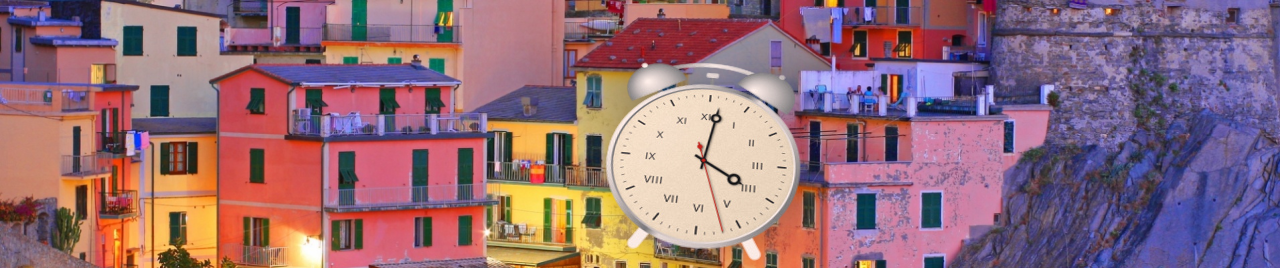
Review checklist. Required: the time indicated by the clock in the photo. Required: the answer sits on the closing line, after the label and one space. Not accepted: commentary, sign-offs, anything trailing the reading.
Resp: 4:01:27
